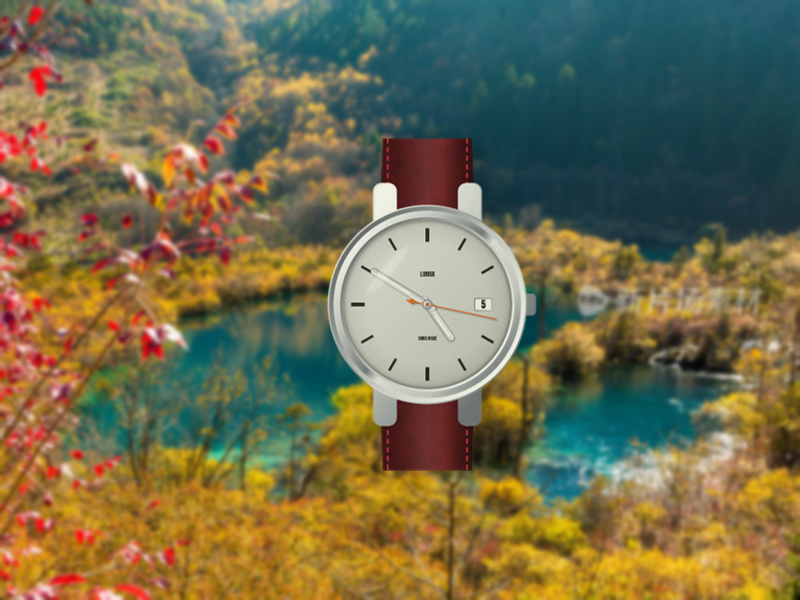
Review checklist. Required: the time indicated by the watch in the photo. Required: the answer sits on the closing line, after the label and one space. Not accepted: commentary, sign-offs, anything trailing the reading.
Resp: 4:50:17
